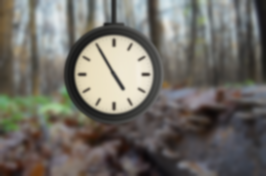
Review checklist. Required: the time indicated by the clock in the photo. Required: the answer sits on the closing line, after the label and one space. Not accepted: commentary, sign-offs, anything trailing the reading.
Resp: 4:55
